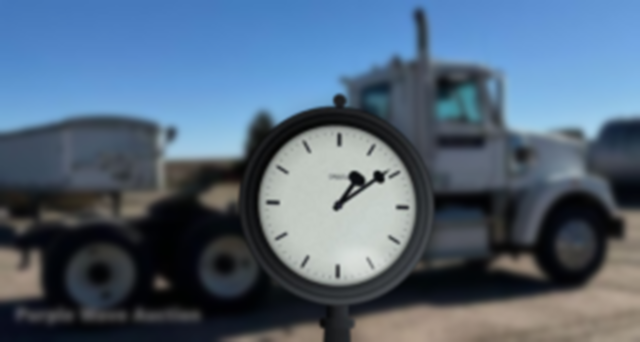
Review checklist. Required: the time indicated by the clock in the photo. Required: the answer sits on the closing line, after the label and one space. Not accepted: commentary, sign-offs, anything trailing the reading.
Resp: 1:09
